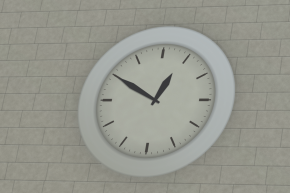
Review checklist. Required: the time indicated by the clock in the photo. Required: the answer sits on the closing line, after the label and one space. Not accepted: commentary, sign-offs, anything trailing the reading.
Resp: 12:50
